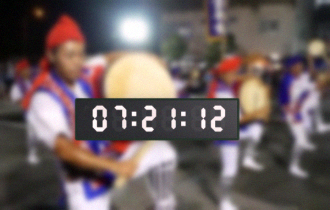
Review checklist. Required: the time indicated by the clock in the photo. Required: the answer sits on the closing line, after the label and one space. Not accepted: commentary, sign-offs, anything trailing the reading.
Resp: 7:21:12
